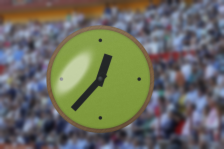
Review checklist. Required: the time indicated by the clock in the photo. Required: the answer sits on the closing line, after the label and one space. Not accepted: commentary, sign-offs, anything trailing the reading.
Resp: 12:37
